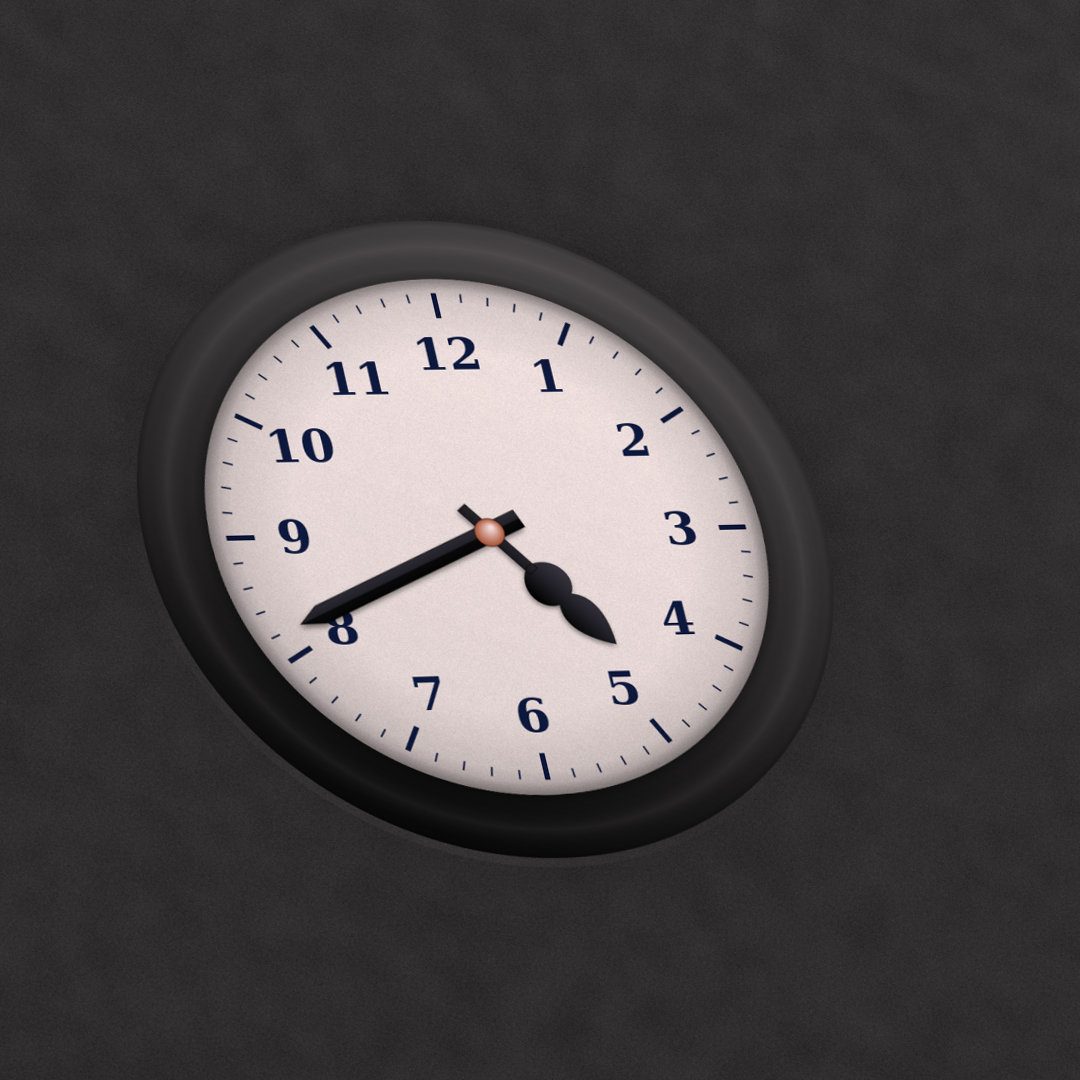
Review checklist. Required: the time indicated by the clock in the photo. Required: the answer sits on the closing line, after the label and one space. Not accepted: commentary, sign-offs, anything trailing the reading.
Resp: 4:41
